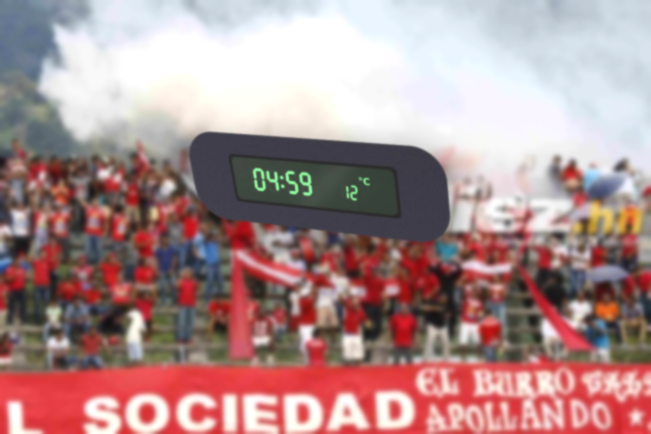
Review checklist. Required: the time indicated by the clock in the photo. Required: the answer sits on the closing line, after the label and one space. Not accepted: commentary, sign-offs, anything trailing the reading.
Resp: 4:59
